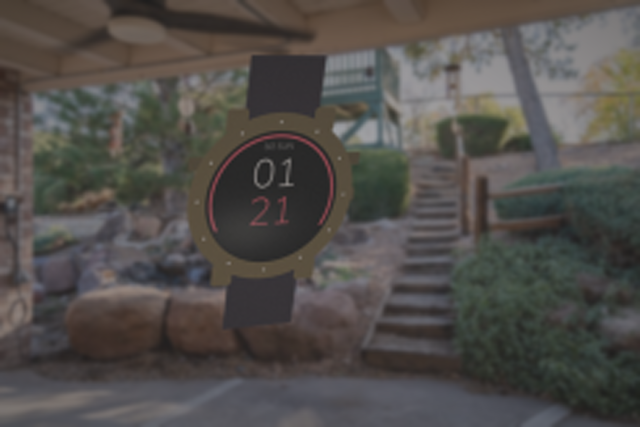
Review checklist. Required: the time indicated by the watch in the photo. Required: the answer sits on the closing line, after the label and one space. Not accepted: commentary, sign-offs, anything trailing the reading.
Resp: 1:21
